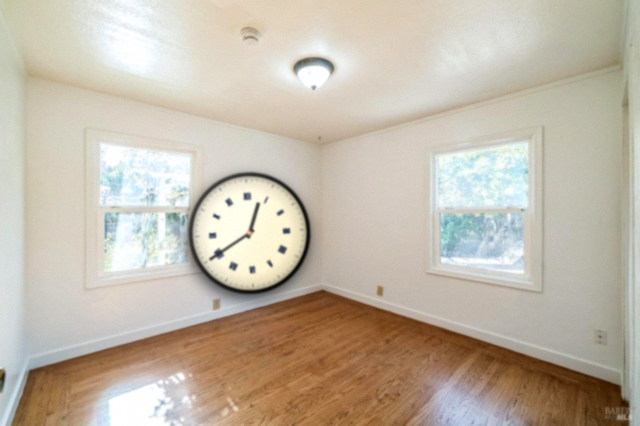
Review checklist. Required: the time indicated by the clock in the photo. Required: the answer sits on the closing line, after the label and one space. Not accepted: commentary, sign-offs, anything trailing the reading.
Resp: 12:40
